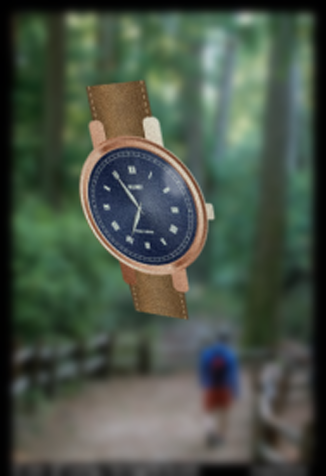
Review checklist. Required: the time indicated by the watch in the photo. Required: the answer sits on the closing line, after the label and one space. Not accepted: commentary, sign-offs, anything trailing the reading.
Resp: 6:55
